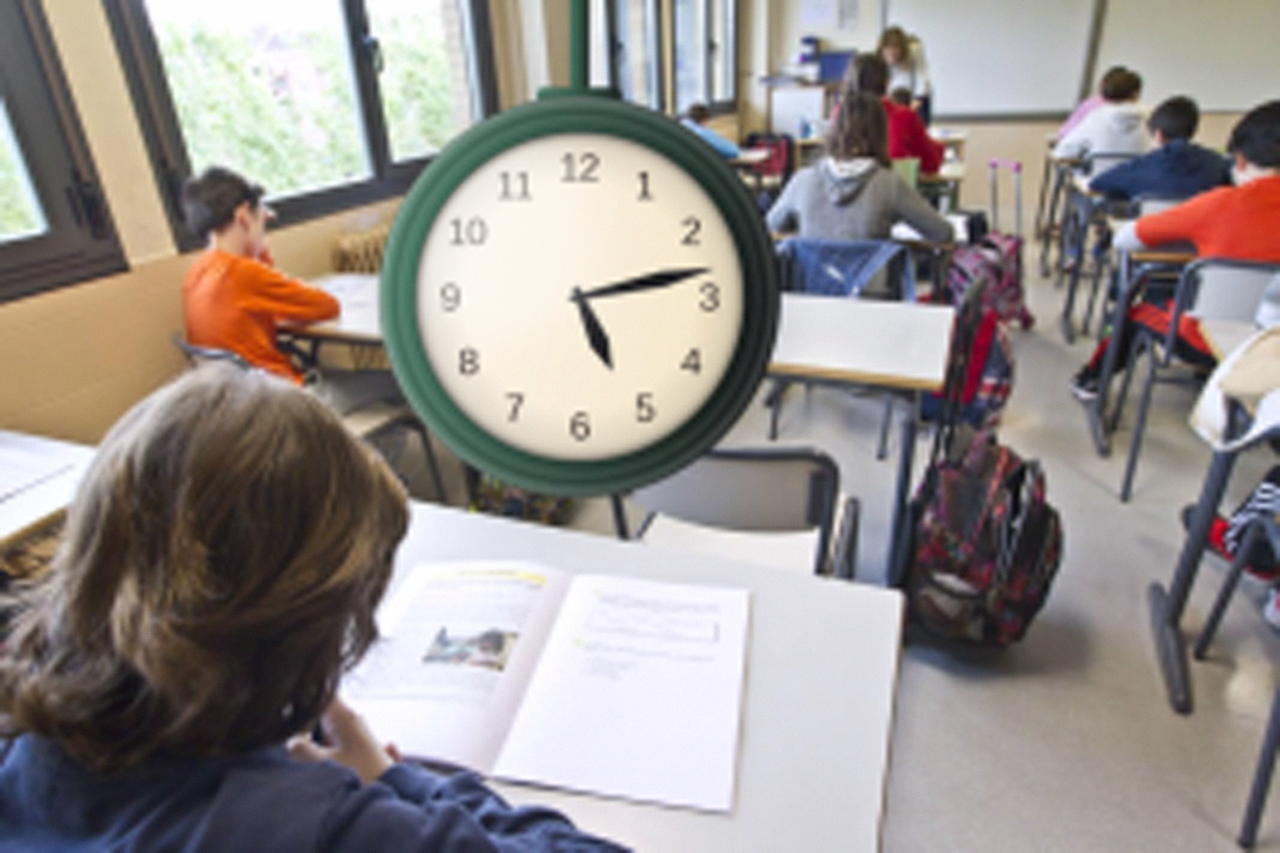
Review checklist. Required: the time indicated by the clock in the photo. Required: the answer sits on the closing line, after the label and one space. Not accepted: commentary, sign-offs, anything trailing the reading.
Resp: 5:13
